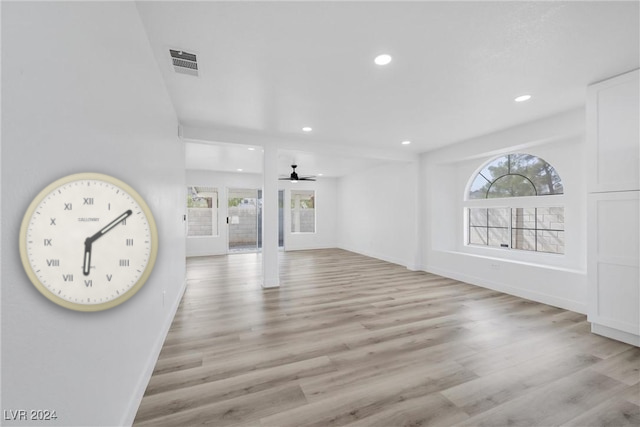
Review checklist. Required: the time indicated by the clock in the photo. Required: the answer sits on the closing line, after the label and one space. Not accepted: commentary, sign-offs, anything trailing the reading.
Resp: 6:09
